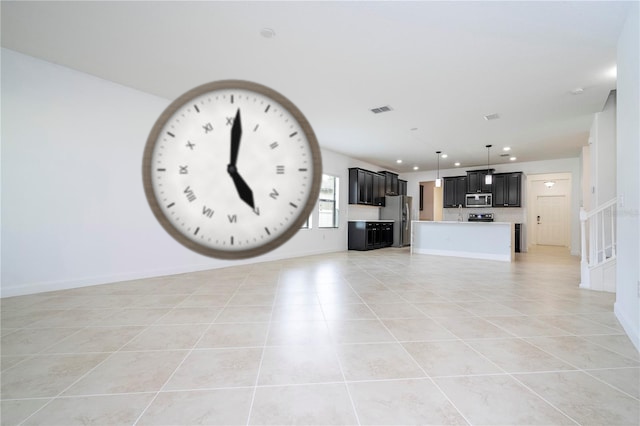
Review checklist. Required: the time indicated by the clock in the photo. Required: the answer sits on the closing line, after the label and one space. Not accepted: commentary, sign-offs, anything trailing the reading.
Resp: 5:01
